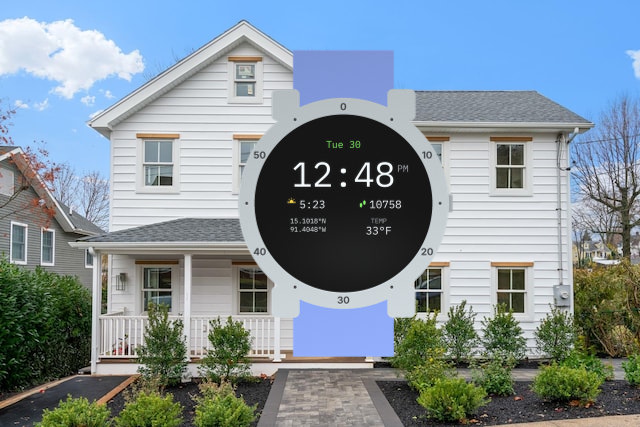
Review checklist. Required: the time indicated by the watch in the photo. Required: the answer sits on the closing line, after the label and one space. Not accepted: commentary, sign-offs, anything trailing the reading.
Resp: 12:48
